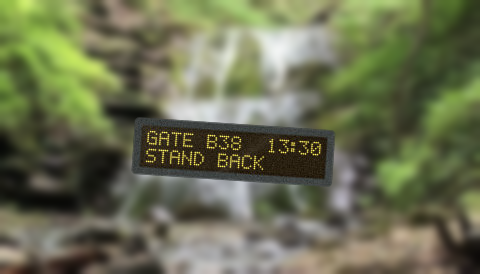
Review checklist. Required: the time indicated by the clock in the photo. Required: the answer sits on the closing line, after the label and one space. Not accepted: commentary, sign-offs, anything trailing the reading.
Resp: 13:30
